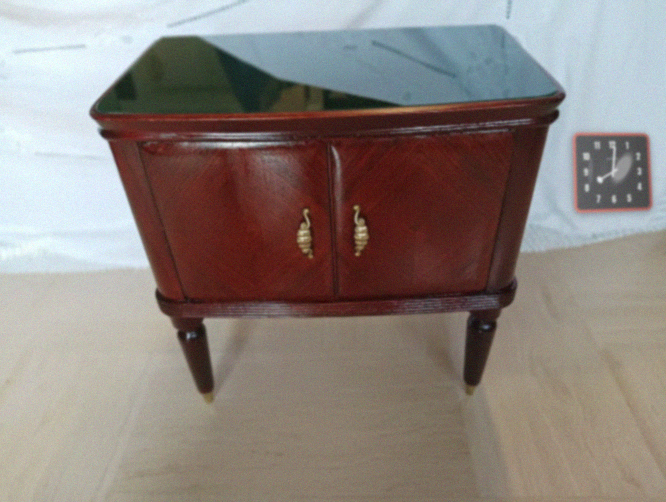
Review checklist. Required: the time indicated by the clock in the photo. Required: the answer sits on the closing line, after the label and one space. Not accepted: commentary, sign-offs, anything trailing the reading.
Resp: 8:01
